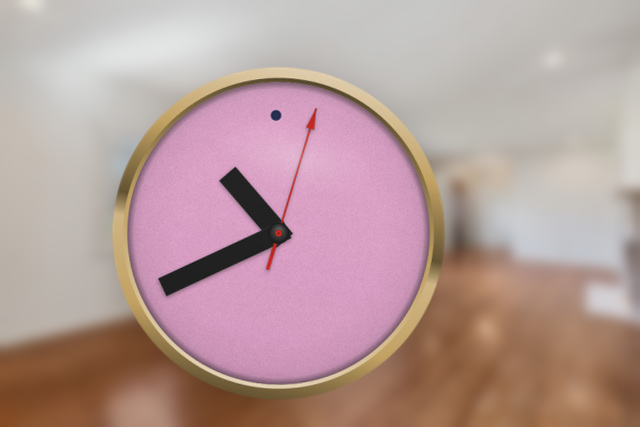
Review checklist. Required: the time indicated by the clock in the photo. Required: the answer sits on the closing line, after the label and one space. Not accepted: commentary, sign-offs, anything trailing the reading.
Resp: 10:41:03
